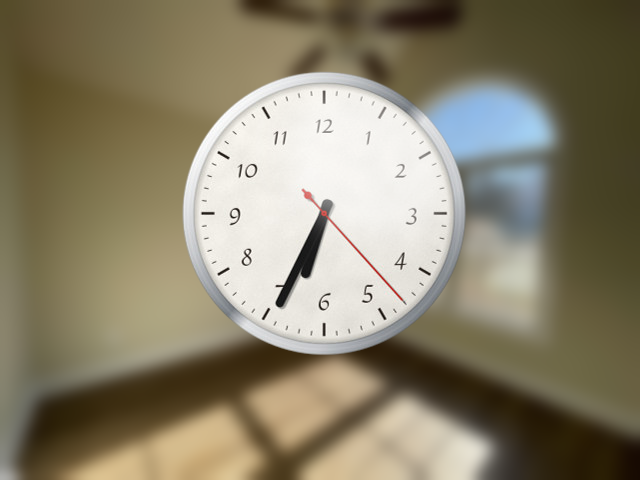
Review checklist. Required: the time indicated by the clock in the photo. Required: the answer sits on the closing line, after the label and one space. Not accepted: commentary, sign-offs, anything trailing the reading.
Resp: 6:34:23
